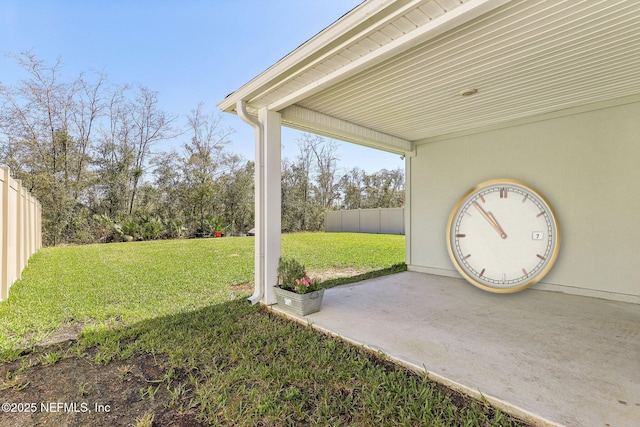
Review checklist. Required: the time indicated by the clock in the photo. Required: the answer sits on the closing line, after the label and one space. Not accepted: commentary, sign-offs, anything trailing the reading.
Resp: 10:53
